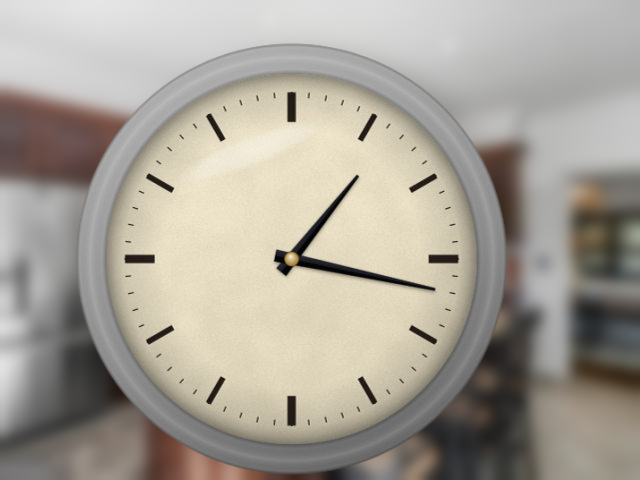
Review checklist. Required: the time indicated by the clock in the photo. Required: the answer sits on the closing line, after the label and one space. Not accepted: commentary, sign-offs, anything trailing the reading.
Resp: 1:17
